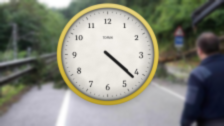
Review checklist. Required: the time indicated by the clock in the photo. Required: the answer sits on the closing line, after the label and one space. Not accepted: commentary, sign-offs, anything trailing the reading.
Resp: 4:22
